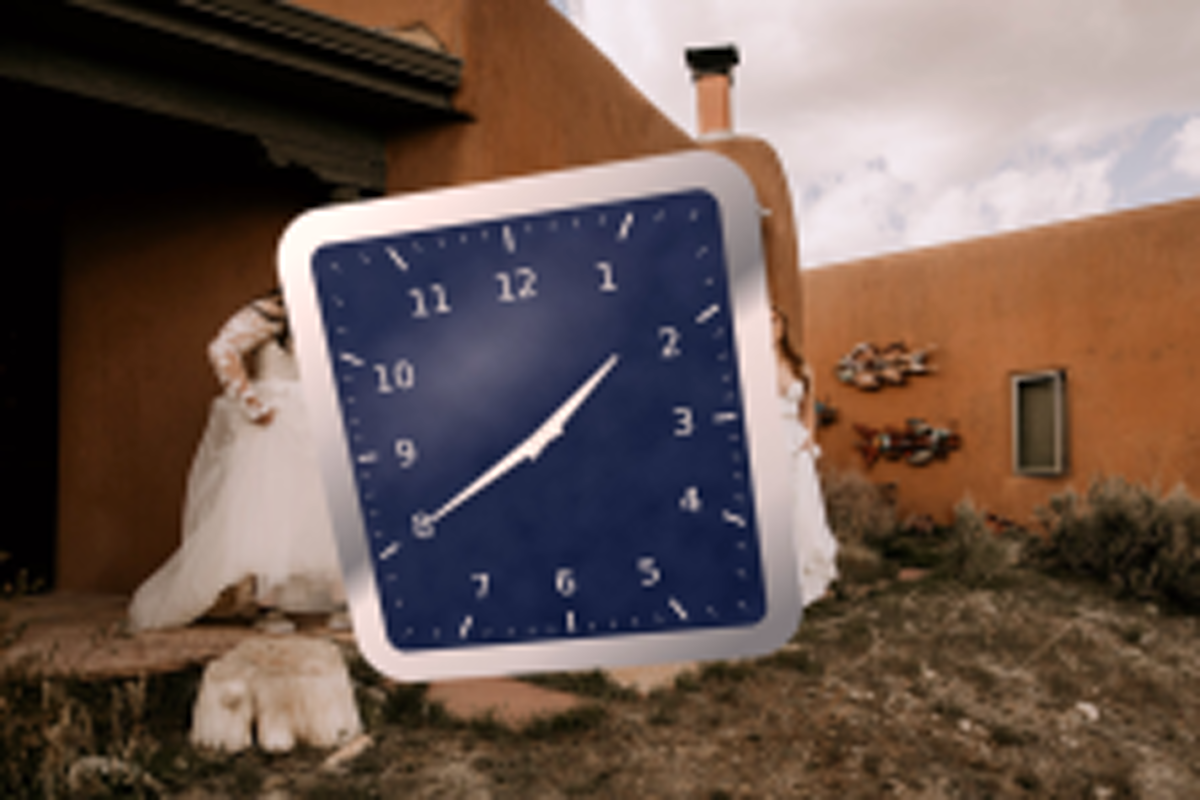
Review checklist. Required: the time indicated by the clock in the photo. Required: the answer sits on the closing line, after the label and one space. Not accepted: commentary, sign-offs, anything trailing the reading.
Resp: 1:40
